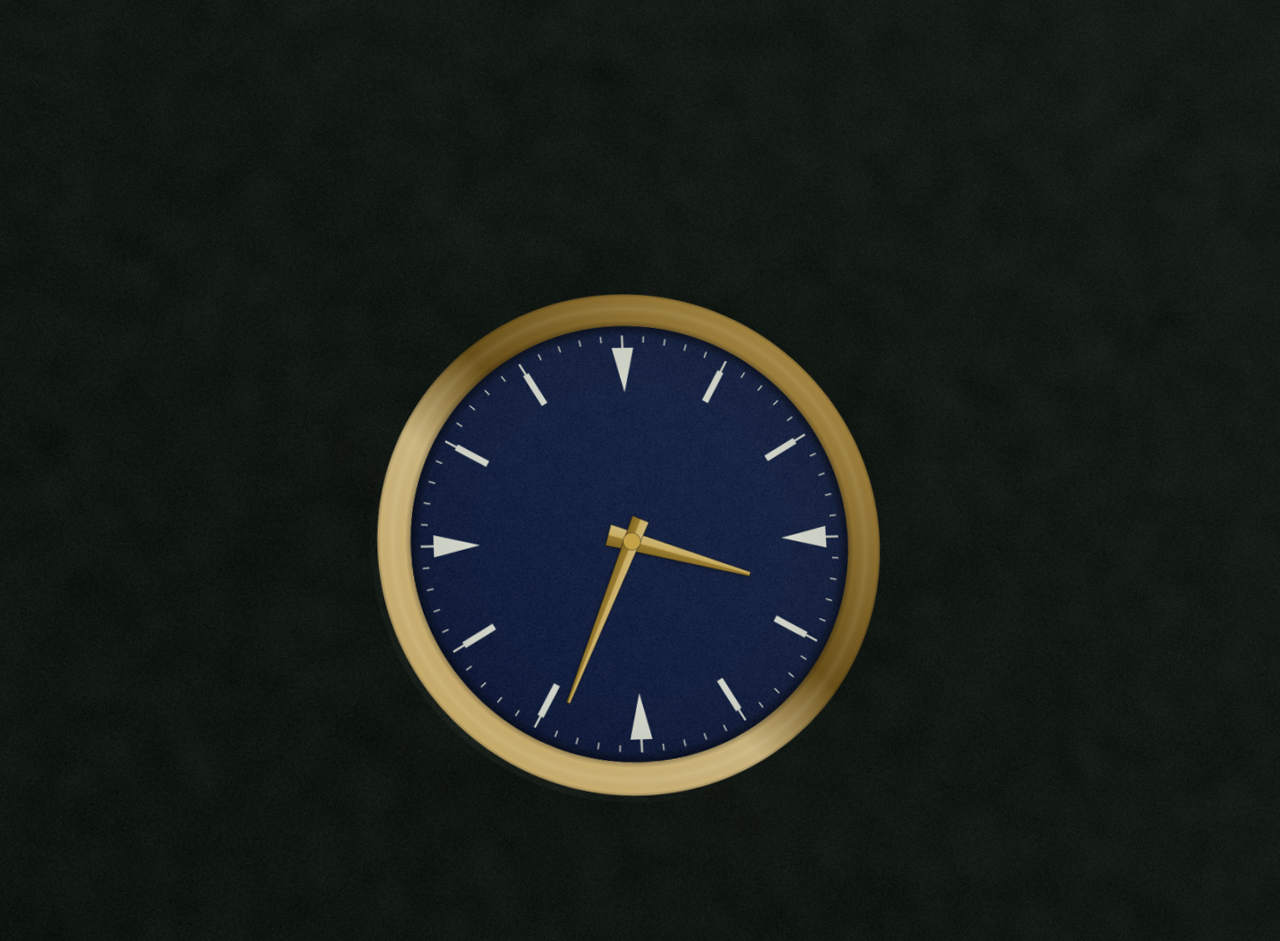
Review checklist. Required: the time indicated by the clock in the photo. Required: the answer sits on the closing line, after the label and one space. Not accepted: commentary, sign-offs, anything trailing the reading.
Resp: 3:34
